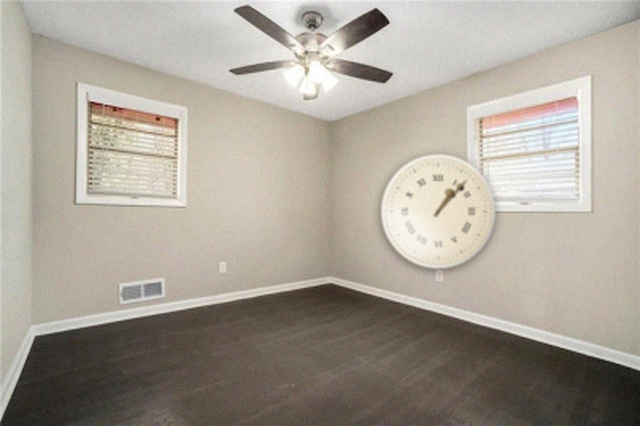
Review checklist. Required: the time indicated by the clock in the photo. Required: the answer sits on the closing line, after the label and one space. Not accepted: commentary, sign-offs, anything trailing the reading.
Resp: 1:07
